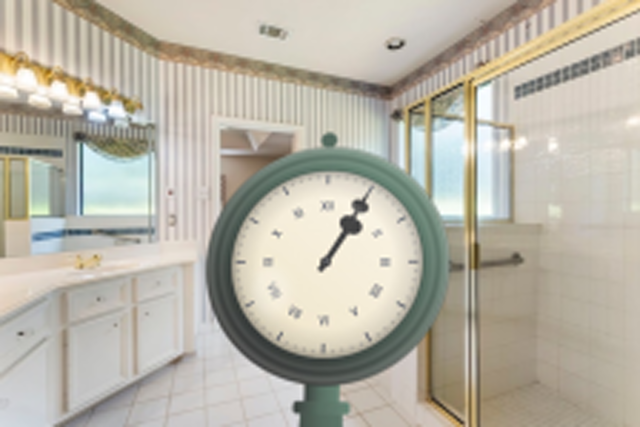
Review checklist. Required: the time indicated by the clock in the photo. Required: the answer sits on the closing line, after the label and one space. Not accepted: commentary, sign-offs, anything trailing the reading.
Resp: 1:05
